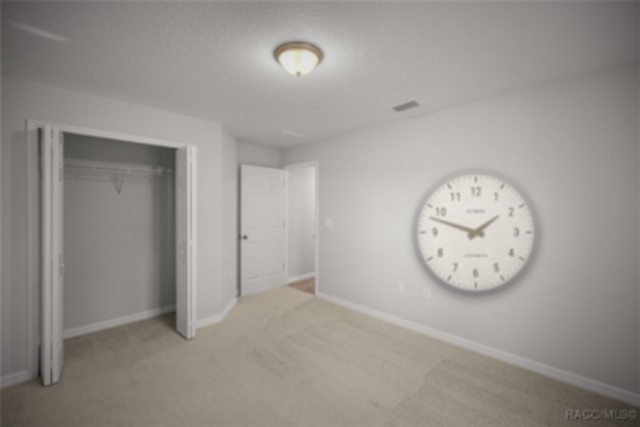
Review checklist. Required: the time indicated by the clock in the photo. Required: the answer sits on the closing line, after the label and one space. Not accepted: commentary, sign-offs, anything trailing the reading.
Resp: 1:48
